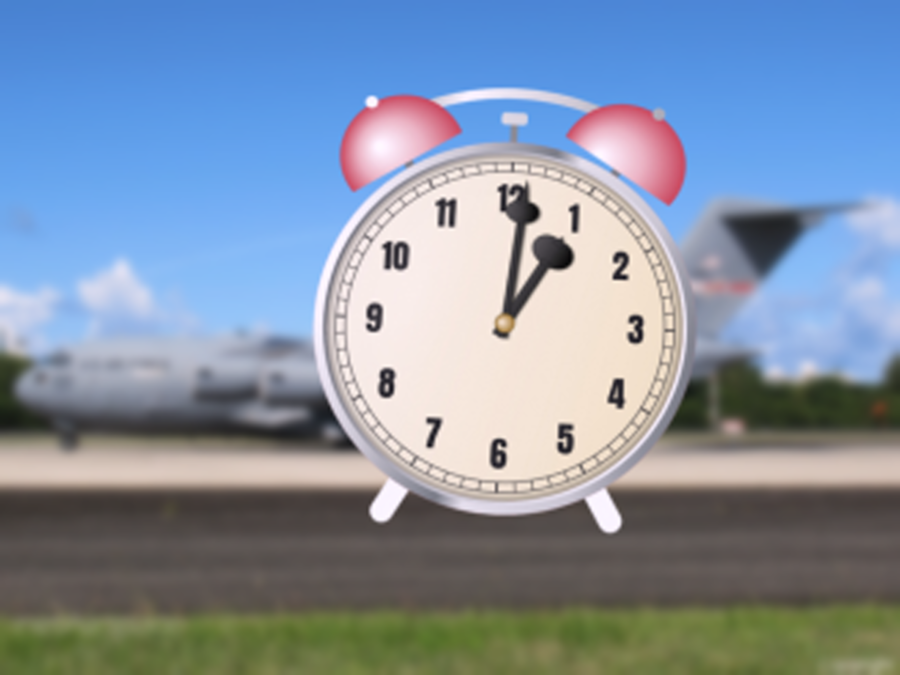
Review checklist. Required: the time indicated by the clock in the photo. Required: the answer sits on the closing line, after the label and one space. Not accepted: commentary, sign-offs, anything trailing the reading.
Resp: 1:01
